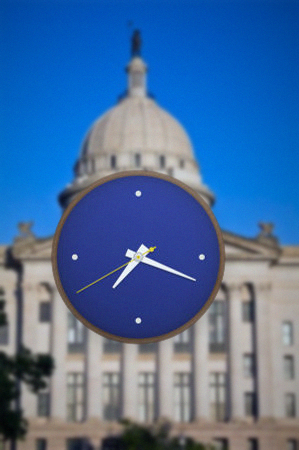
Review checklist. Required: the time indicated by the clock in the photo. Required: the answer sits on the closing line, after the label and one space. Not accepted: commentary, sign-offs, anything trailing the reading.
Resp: 7:18:40
